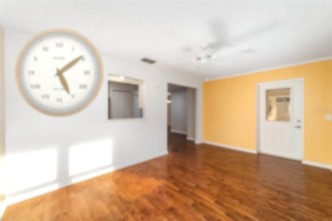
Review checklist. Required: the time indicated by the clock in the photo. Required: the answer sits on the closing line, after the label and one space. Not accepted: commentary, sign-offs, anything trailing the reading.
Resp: 5:09
